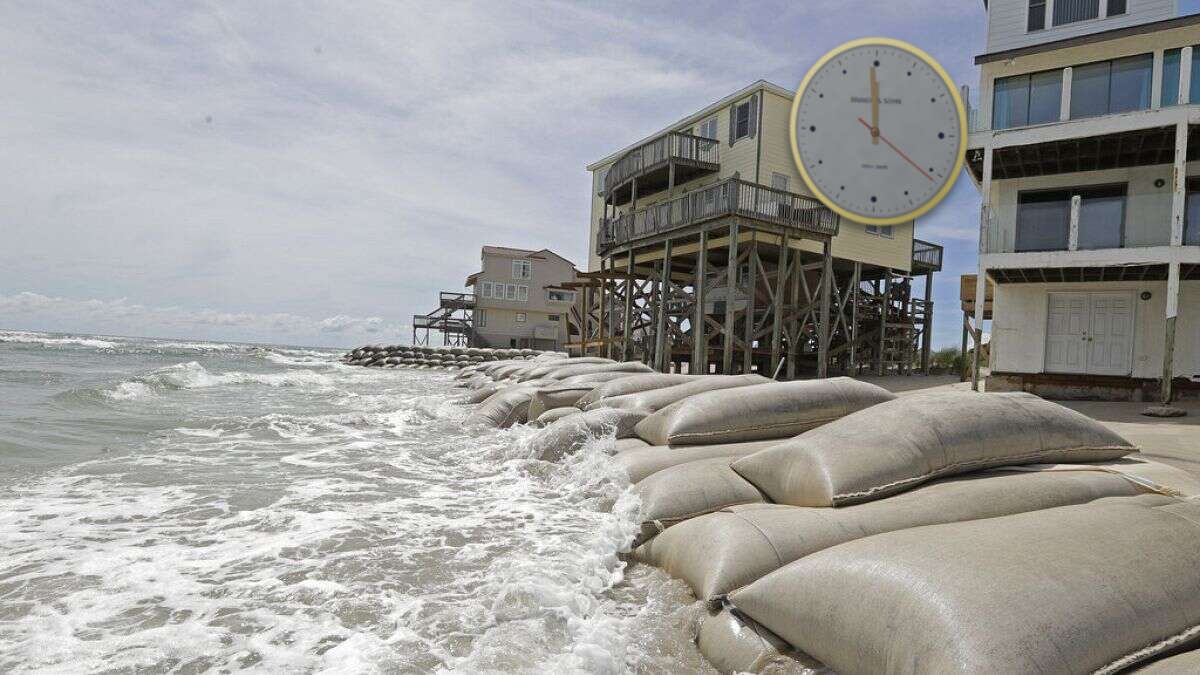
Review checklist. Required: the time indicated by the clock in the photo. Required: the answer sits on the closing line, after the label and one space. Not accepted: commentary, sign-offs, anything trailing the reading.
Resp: 11:59:21
